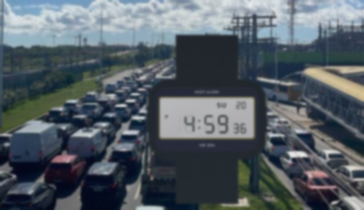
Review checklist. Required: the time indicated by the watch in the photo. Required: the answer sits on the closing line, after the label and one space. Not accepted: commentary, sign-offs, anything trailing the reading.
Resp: 4:59
